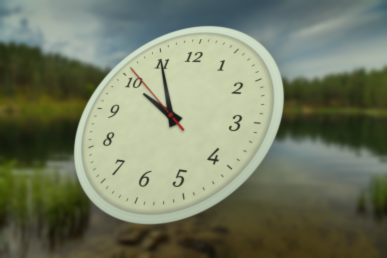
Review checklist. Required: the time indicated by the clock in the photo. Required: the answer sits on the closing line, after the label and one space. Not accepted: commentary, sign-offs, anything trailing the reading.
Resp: 9:54:51
